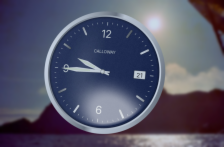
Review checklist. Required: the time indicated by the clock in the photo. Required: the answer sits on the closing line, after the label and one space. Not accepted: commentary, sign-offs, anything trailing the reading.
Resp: 9:45
